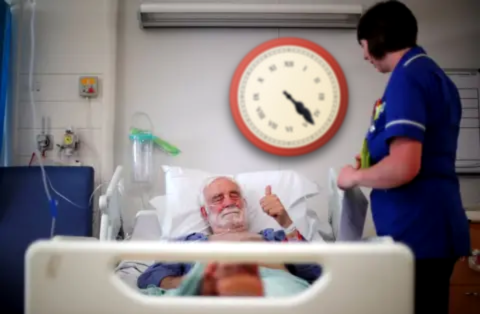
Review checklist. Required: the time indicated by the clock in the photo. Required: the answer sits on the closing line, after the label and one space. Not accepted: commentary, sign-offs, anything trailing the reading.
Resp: 4:23
